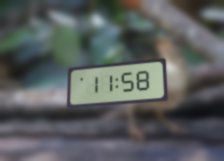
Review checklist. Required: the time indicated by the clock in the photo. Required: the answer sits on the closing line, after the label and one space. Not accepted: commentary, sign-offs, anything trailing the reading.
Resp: 11:58
